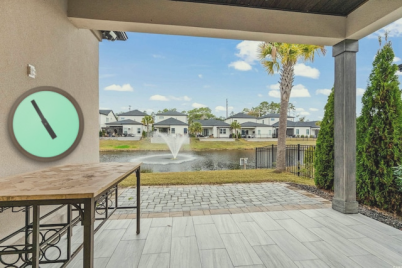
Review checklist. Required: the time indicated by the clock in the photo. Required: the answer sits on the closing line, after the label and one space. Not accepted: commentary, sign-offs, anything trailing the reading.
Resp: 4:55
